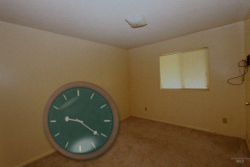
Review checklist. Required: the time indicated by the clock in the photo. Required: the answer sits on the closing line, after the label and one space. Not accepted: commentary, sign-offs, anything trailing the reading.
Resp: 9:21
